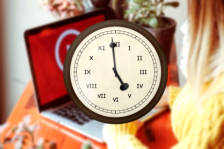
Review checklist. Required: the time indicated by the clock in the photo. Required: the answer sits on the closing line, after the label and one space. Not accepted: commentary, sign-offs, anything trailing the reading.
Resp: 4:59
